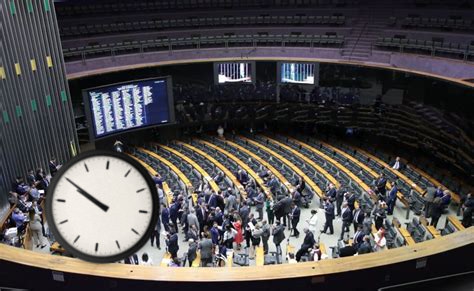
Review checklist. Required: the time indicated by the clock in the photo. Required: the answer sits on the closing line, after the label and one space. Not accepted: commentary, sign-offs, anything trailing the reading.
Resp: 9:50
